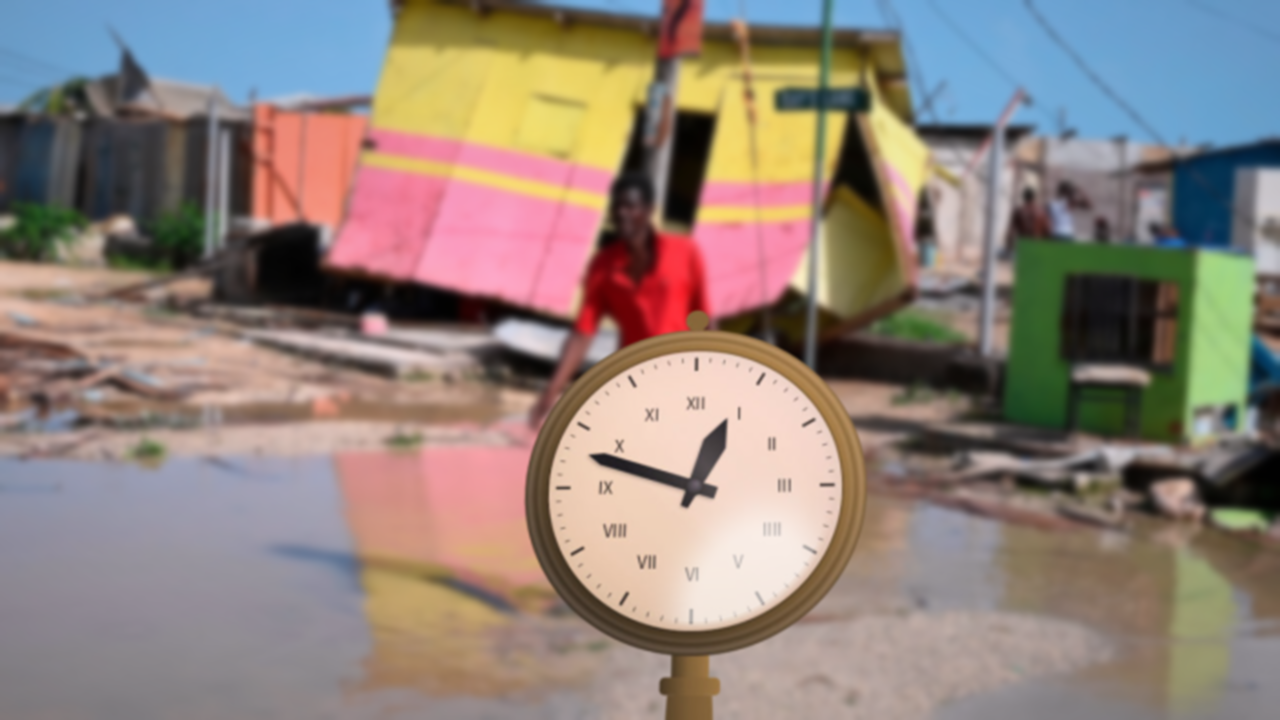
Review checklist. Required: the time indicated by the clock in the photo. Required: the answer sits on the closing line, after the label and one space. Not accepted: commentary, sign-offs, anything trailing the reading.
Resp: 12:48
